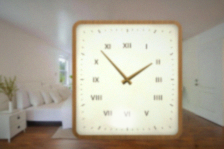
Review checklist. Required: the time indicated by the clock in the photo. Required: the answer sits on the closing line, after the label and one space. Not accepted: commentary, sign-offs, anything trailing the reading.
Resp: 1:53
